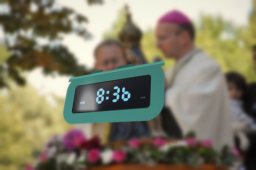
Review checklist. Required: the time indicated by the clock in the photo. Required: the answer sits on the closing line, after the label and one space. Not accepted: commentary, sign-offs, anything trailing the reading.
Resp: 8:36
